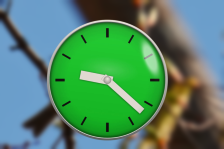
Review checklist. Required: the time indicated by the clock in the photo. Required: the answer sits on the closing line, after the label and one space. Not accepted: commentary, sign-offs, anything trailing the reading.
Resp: 9:22
